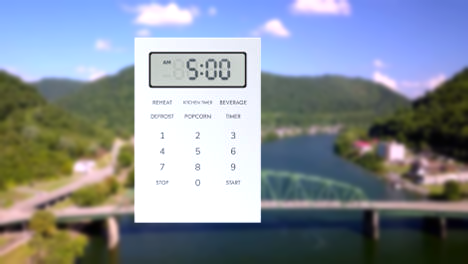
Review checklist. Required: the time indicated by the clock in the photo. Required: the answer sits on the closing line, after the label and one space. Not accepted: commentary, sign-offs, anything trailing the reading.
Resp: 5:00
